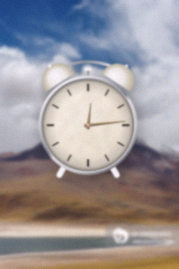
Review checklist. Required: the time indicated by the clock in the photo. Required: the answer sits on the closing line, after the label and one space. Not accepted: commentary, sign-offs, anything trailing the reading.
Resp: 12:14
